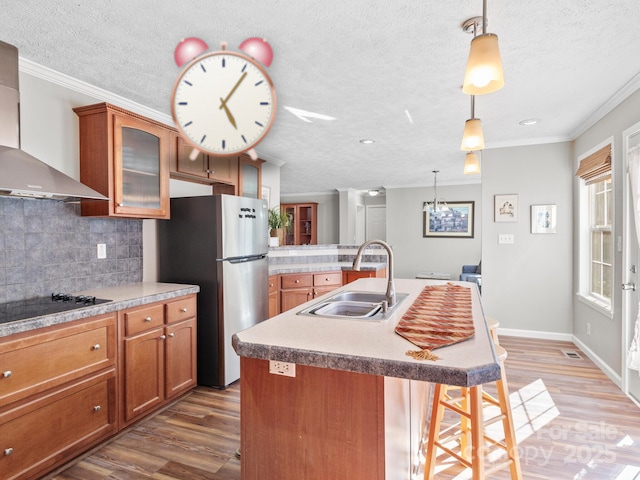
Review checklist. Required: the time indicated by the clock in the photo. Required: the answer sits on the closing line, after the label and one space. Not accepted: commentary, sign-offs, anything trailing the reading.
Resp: 5:06
